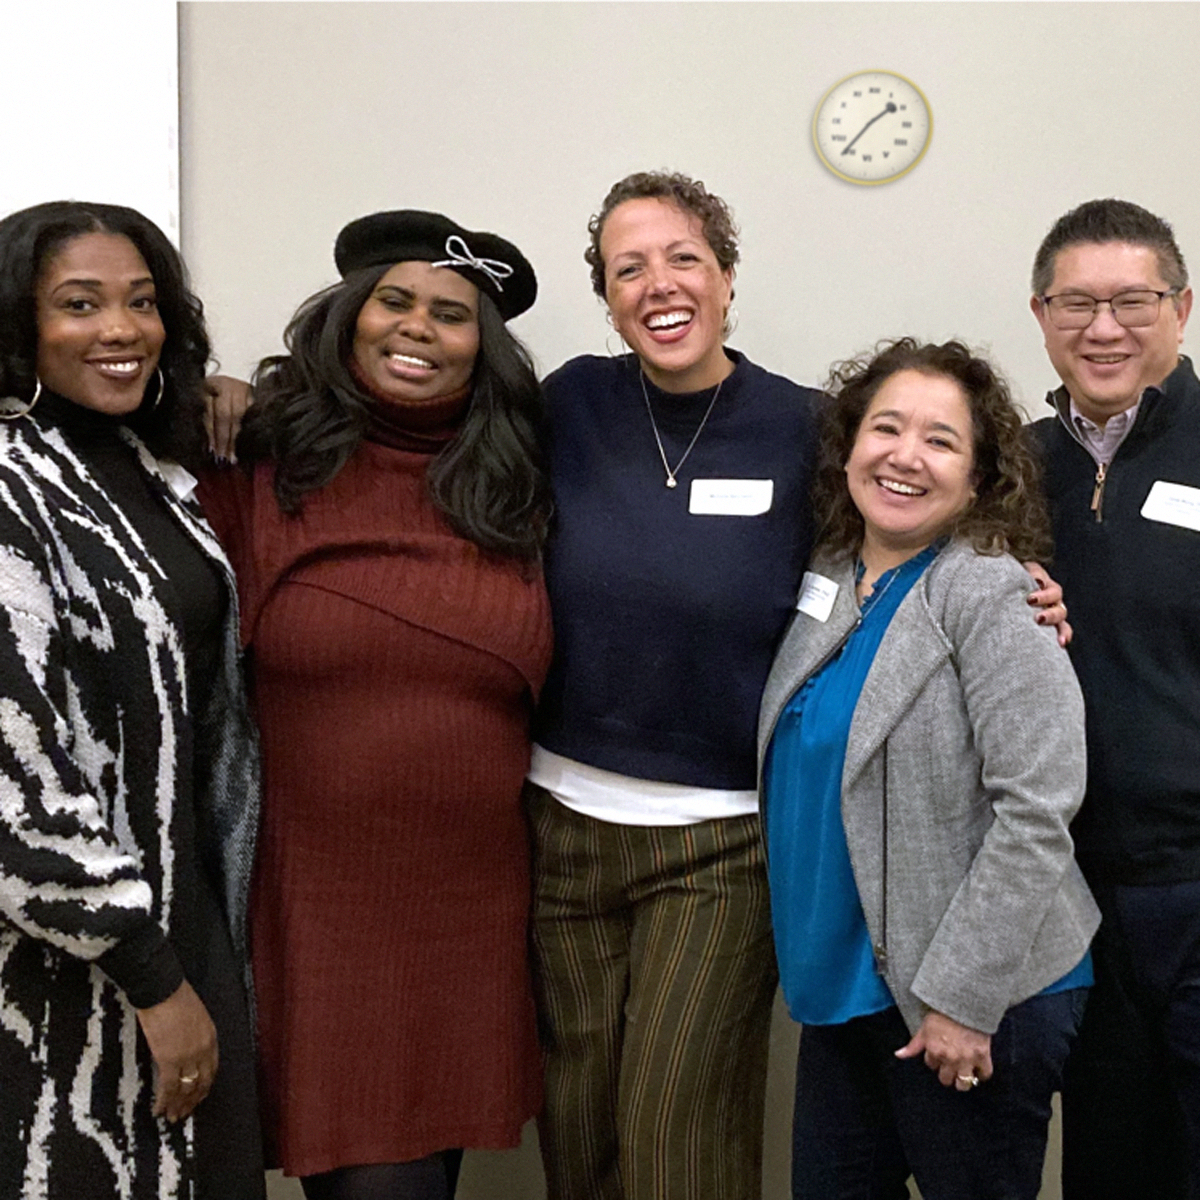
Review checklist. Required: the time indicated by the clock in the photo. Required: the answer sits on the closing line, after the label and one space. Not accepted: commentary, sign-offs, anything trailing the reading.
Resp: 1:36
